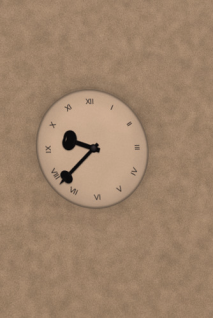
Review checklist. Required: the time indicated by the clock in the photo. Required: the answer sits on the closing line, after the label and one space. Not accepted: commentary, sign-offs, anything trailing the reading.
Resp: 9:38
